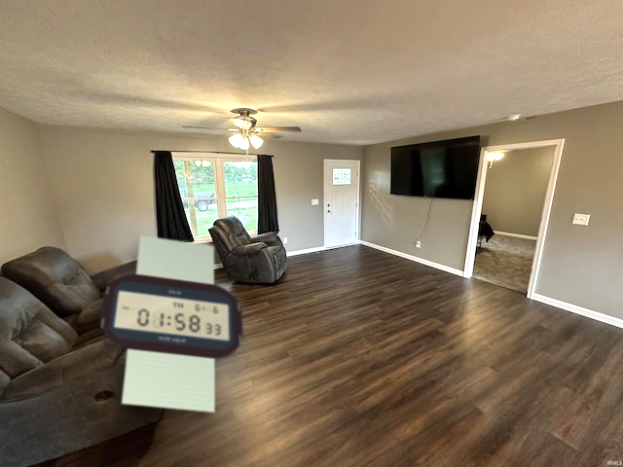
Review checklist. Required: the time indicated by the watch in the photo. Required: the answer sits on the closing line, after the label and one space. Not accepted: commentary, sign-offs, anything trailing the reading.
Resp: 1:58:33
